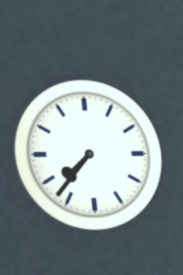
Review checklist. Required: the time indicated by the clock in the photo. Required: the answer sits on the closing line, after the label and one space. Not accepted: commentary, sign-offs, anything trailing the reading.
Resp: 7:37
